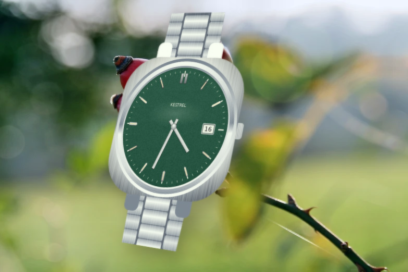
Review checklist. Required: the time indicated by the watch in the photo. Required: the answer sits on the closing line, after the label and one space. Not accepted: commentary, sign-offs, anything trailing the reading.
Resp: 4:33
